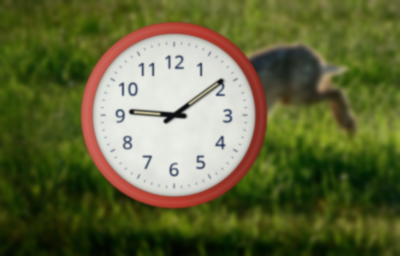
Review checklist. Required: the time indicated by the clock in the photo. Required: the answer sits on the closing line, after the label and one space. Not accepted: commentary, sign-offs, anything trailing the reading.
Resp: 9:09
